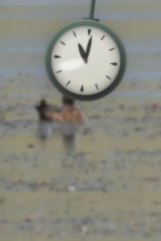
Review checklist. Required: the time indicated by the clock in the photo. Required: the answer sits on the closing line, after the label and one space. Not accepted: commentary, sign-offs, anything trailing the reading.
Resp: 11:01
